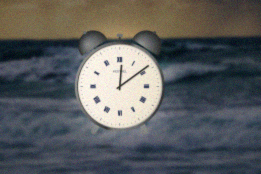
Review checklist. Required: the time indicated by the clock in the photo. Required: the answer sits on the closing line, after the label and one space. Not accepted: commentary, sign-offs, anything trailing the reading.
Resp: 12:09
